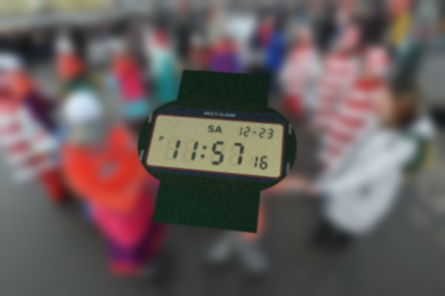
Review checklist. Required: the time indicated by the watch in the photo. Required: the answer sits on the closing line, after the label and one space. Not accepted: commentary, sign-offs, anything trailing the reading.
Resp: 11:57:16
